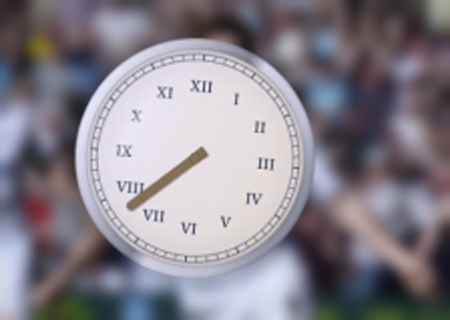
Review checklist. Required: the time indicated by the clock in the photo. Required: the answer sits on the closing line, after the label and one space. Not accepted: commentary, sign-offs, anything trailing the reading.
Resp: 7:38
